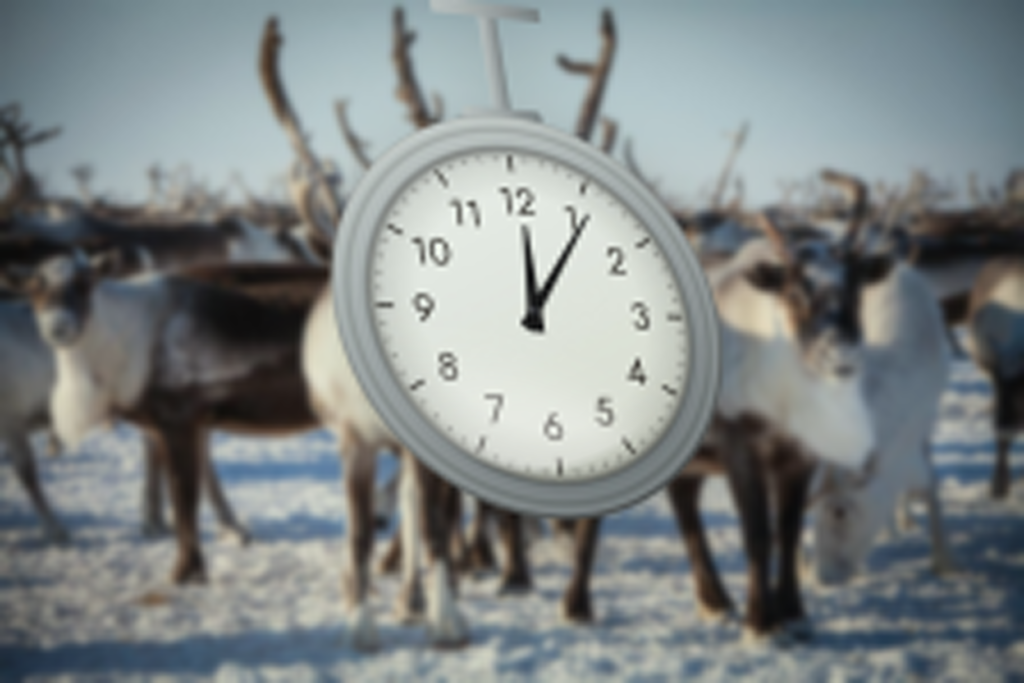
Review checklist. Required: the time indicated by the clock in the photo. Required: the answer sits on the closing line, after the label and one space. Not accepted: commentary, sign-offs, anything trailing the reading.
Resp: 12:06
